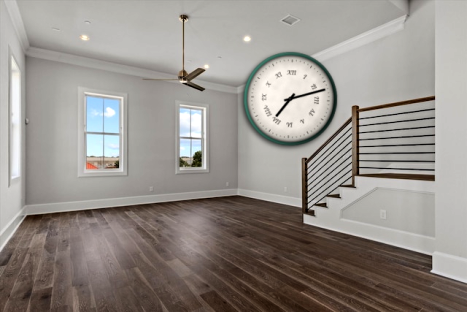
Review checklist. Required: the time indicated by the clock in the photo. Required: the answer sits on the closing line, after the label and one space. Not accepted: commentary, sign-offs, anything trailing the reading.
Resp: 7:12
